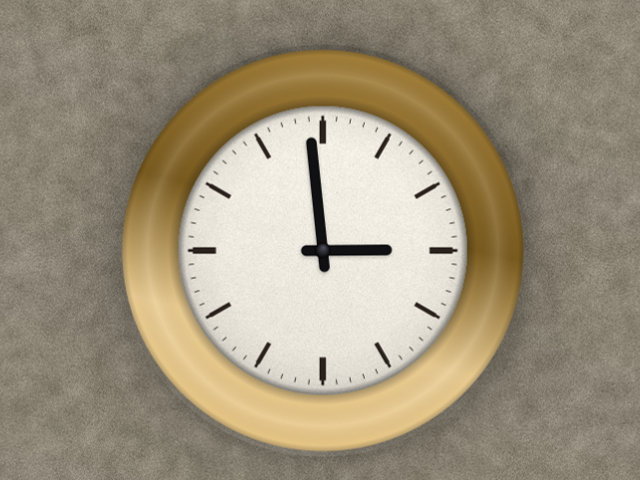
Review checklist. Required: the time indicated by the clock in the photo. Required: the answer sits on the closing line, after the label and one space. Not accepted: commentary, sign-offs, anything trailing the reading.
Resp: 2:59
